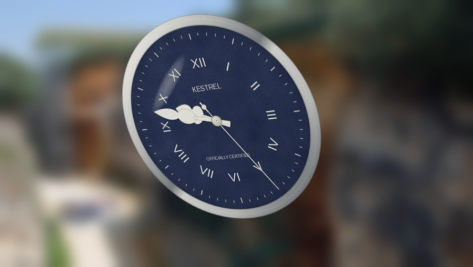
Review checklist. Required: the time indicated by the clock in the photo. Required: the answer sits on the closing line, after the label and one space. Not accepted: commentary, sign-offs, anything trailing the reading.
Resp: 9:47:25
